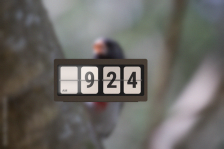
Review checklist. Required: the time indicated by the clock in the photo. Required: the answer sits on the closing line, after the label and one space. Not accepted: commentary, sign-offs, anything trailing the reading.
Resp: 9:24
